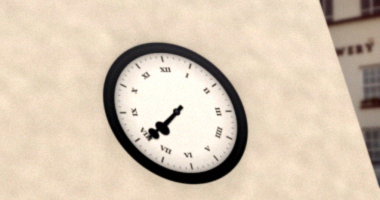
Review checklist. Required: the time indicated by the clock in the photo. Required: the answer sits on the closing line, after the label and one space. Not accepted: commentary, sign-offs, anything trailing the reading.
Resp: 7:39
